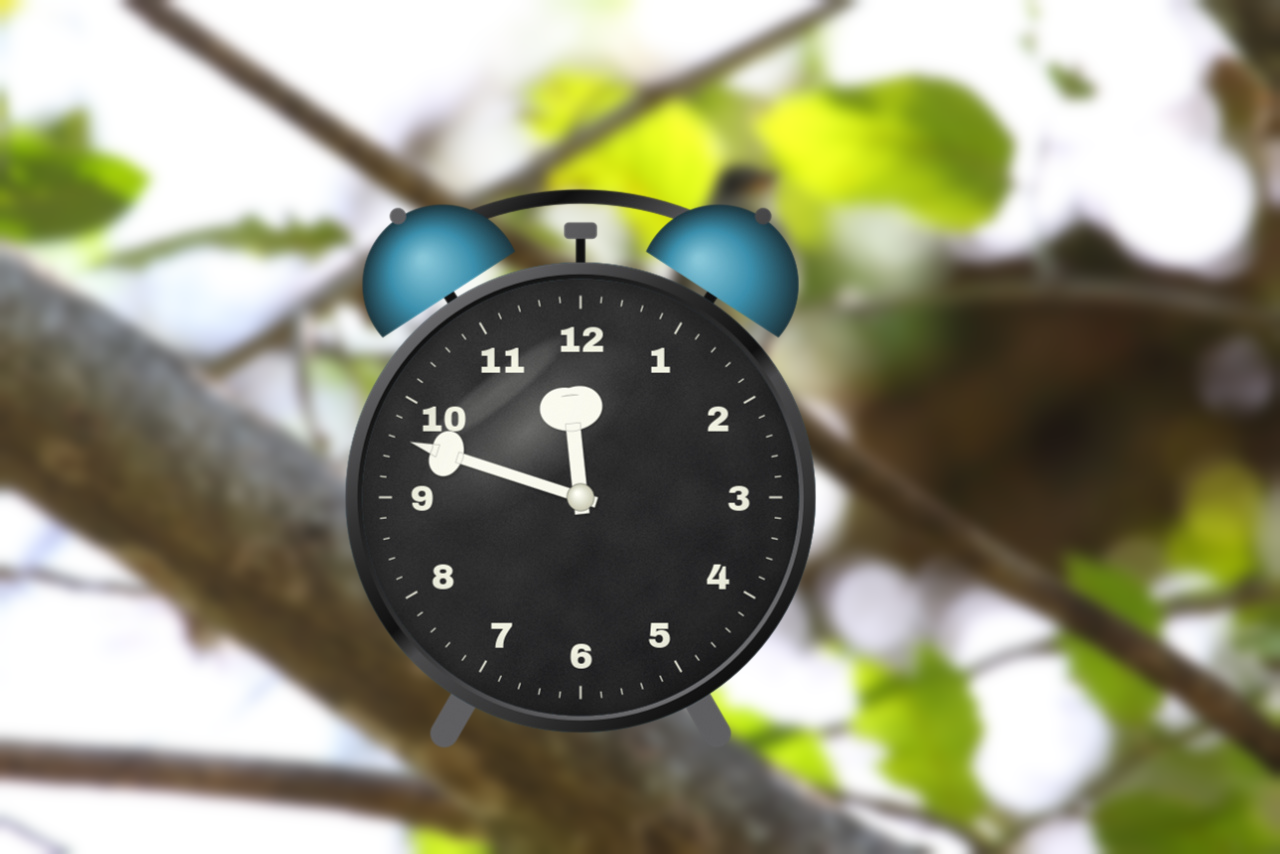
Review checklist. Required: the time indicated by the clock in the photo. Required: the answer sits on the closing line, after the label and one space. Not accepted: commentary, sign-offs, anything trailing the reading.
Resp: 11:48
